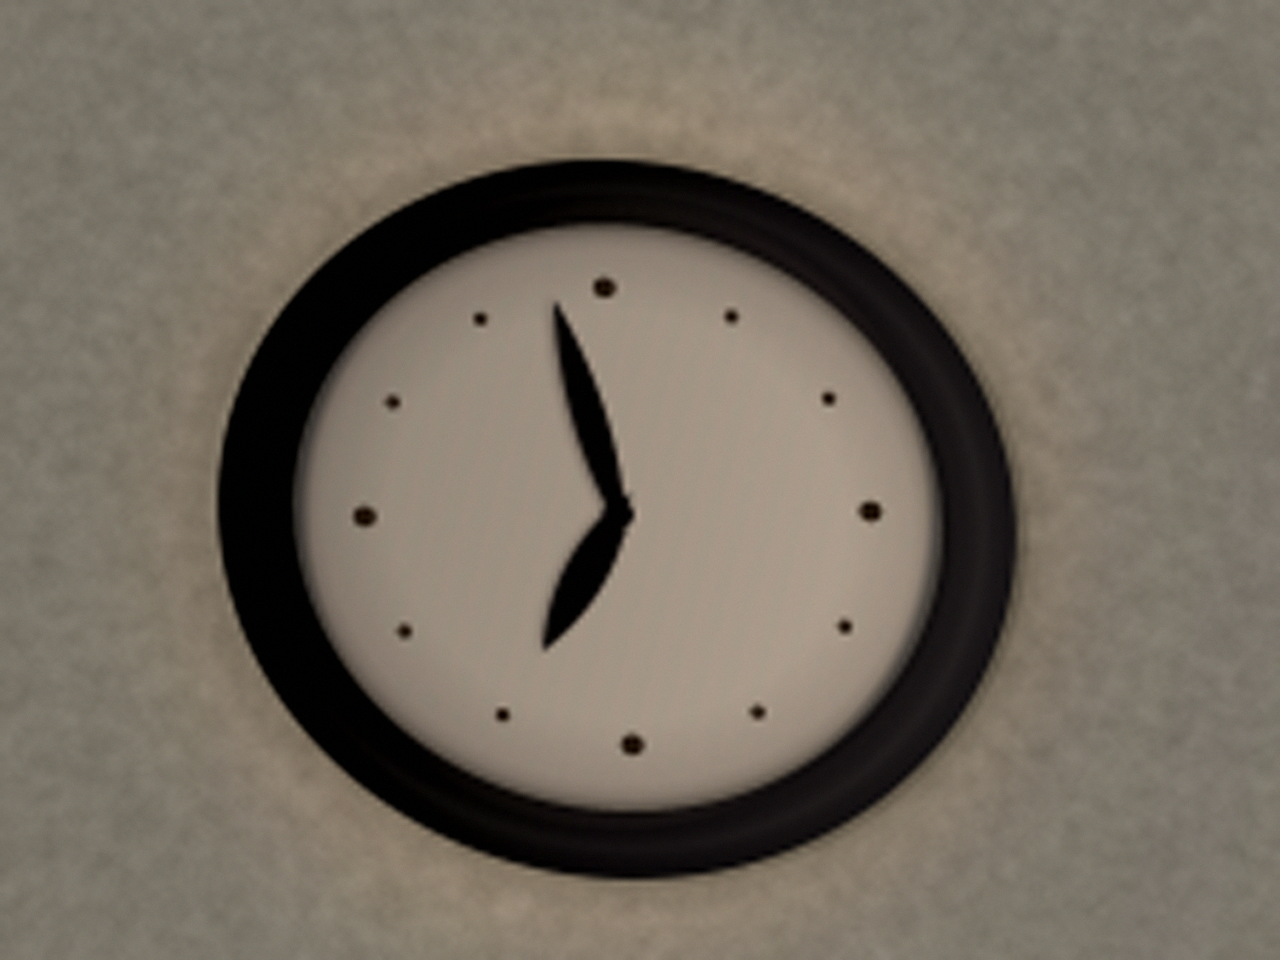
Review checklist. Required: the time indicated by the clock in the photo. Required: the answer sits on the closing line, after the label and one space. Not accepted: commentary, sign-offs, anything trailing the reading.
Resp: 6:58
